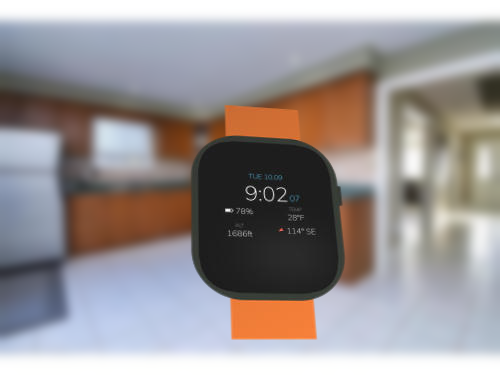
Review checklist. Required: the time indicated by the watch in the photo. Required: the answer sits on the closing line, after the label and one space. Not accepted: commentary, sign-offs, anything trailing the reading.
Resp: 9:02:07
